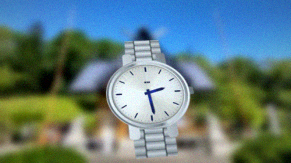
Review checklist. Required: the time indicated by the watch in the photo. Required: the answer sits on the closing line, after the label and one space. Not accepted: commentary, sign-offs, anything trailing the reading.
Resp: 2:29
